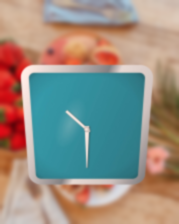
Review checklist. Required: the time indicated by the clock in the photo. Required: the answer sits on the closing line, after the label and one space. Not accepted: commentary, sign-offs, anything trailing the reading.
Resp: 10:30
